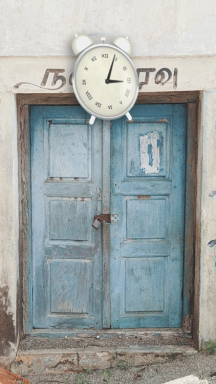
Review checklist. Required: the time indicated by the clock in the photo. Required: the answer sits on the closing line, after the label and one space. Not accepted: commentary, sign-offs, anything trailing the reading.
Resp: 3:04
